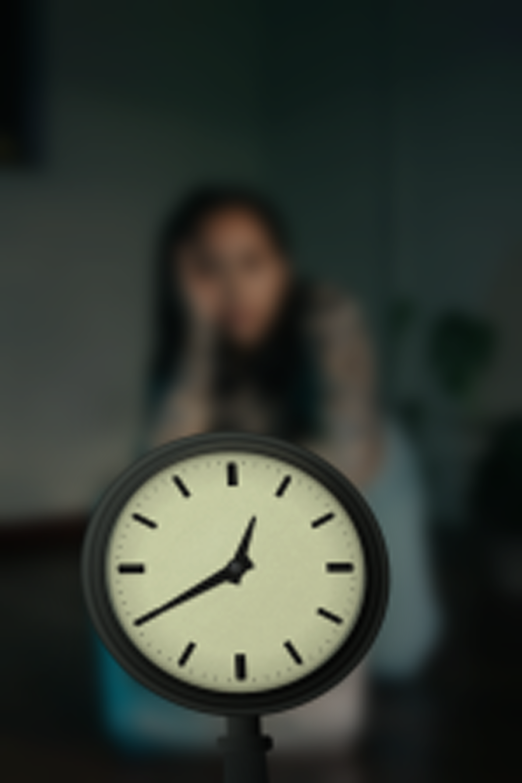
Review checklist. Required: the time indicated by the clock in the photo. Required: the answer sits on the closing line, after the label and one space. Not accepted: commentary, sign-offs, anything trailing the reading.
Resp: 12:40
